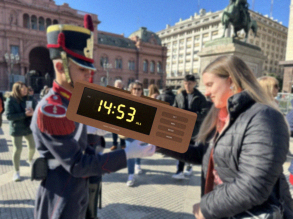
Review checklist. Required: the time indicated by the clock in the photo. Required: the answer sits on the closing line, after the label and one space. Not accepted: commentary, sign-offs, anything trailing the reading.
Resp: 14:53
